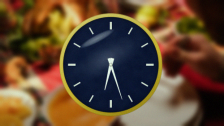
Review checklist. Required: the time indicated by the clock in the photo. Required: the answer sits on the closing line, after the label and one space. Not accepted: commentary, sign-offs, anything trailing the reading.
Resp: 6:27
